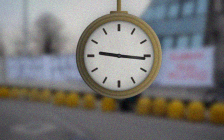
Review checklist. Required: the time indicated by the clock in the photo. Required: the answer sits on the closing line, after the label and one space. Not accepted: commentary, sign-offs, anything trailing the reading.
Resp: 9:16
